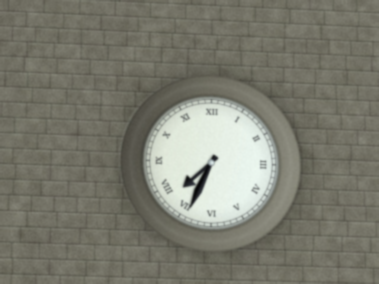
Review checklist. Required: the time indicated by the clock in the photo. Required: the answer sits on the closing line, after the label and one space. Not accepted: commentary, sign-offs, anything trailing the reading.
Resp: 7:34
